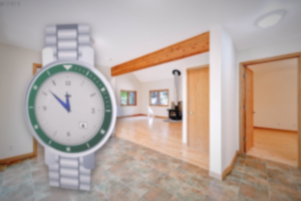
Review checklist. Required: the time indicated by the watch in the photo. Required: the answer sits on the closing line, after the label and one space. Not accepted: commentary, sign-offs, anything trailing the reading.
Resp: 11:52
